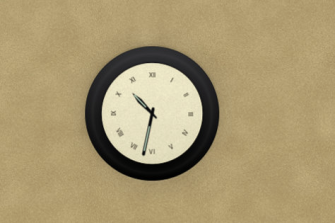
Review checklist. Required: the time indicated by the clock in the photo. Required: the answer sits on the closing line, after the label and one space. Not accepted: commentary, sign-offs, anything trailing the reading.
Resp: 10:32
